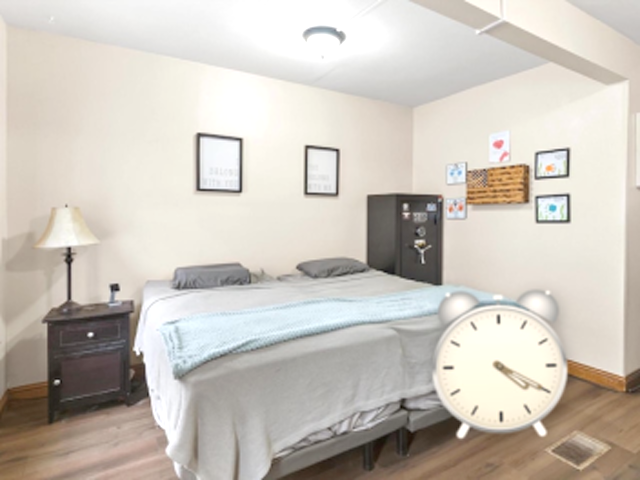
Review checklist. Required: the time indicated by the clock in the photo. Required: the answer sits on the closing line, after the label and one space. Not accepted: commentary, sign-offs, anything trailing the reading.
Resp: 4:20
